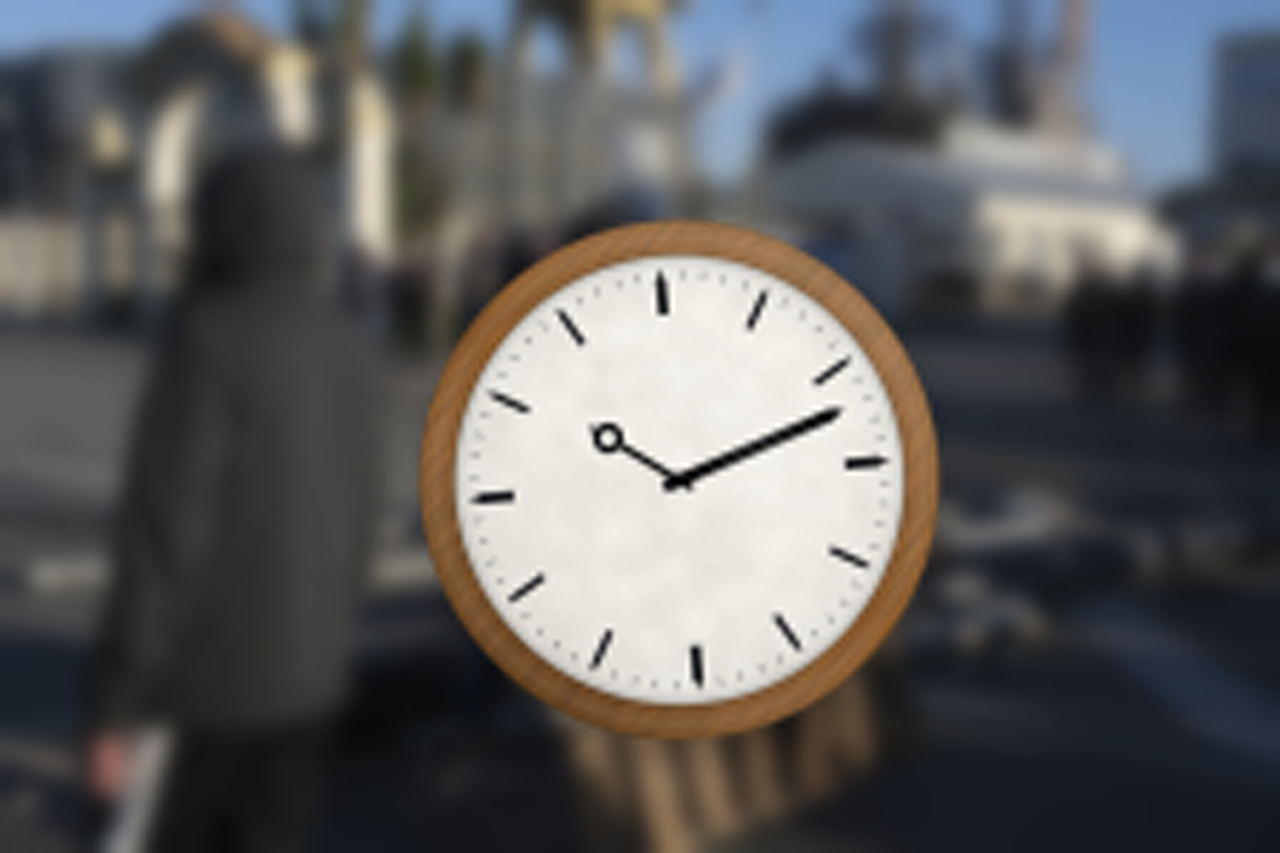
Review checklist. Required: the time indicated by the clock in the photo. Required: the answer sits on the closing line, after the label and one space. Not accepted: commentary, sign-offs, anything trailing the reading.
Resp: 10:12
